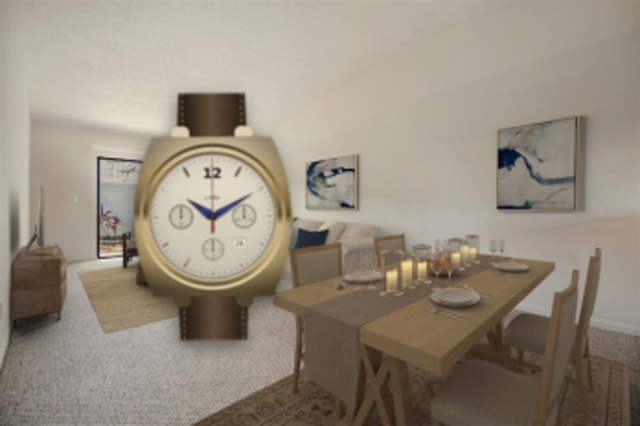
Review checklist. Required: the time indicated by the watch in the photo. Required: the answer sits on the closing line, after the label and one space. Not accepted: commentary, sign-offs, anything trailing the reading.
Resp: 10:10
